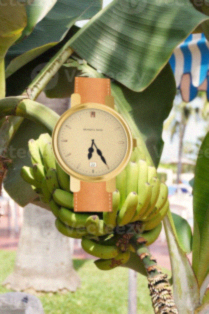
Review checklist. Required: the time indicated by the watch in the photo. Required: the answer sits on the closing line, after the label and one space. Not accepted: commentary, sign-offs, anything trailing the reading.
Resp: 6:25
